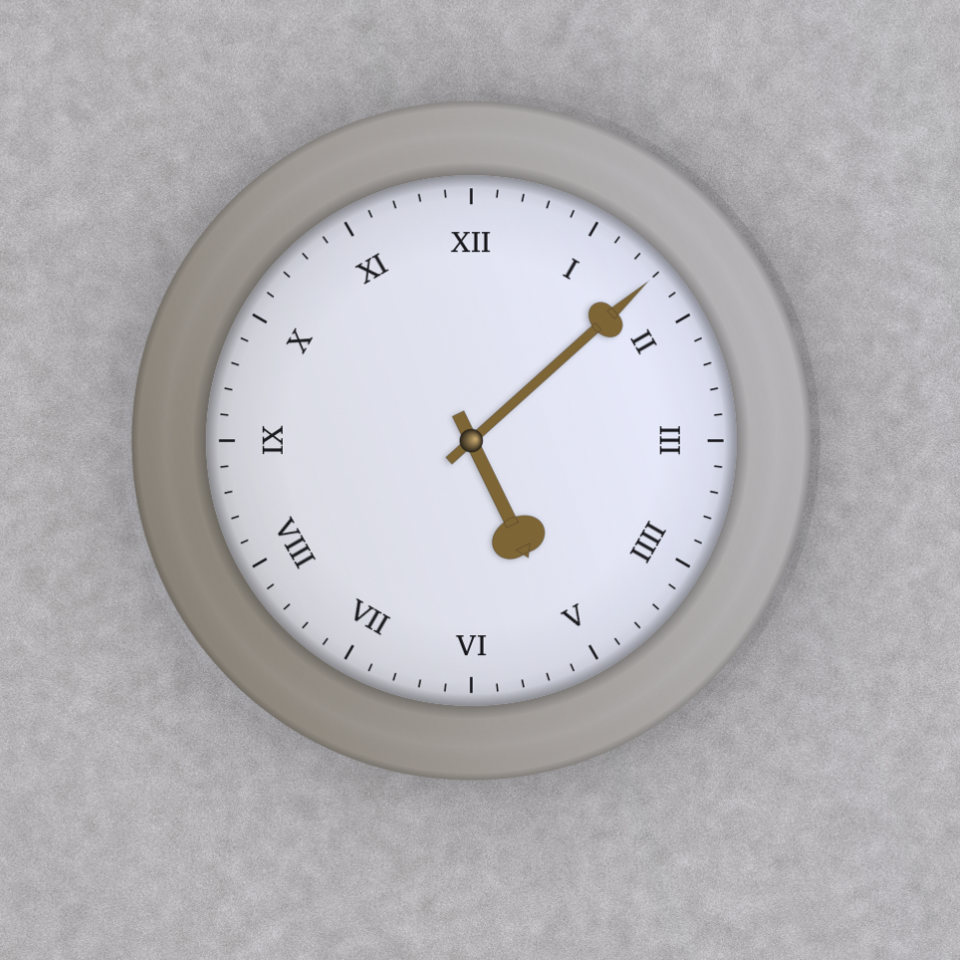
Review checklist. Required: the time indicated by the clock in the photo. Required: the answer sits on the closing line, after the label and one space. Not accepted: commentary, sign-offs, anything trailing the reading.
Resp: 5:08
